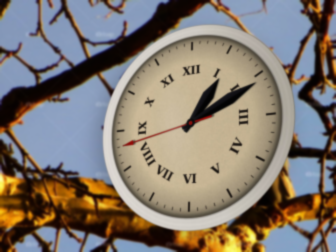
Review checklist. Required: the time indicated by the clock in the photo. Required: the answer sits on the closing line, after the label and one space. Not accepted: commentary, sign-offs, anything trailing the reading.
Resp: 1:10:43
